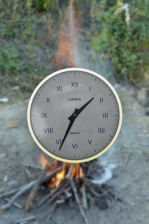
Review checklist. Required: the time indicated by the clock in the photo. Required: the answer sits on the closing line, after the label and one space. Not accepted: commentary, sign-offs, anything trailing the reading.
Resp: 1:34
